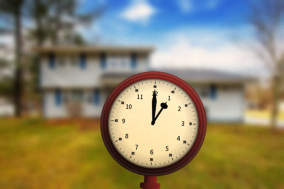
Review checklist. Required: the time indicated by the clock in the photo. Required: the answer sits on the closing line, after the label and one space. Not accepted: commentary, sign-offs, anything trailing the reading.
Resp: 1:00
